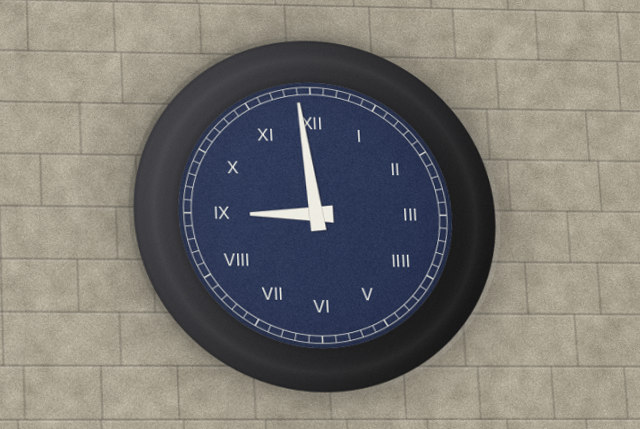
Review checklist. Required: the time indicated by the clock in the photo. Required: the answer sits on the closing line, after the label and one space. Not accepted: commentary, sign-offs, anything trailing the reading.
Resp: 8:59
